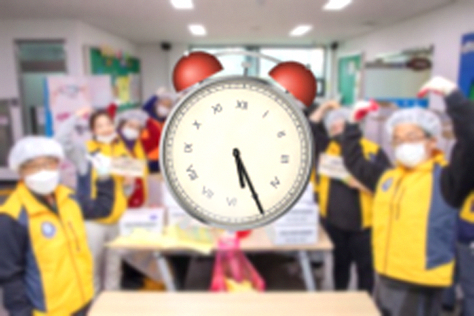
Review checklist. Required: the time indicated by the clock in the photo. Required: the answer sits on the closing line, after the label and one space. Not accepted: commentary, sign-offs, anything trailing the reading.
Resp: 5:25
